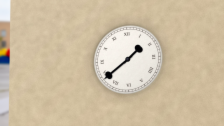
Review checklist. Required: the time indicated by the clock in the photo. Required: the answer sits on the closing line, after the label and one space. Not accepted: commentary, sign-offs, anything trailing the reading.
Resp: 1:39
